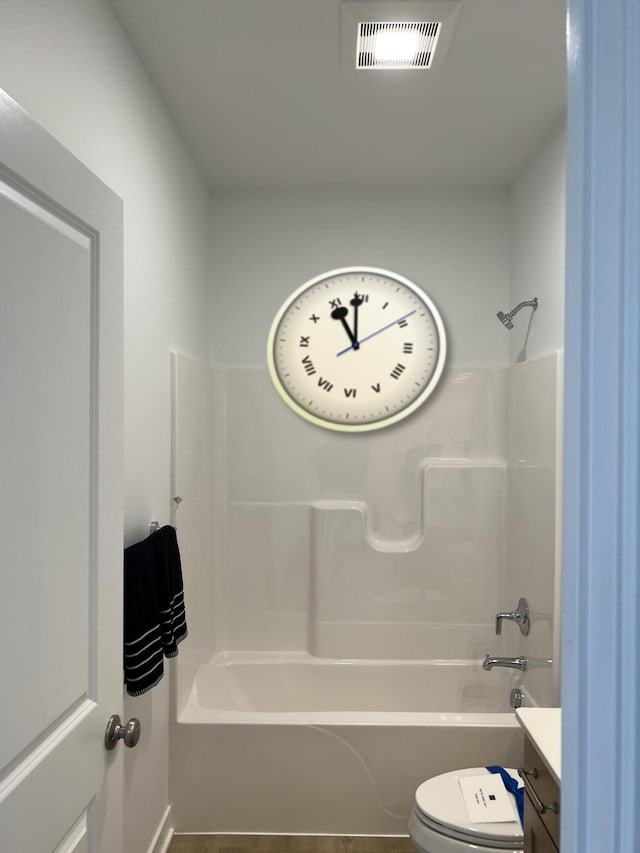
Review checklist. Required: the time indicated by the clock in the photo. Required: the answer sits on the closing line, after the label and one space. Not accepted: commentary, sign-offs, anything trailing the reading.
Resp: 10:59:09
